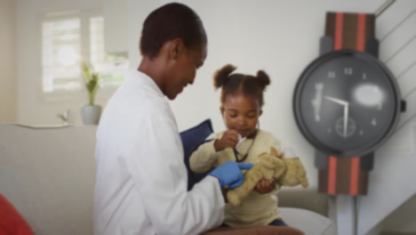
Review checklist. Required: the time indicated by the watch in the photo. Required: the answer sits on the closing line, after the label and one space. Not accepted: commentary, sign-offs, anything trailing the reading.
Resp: 9:30
